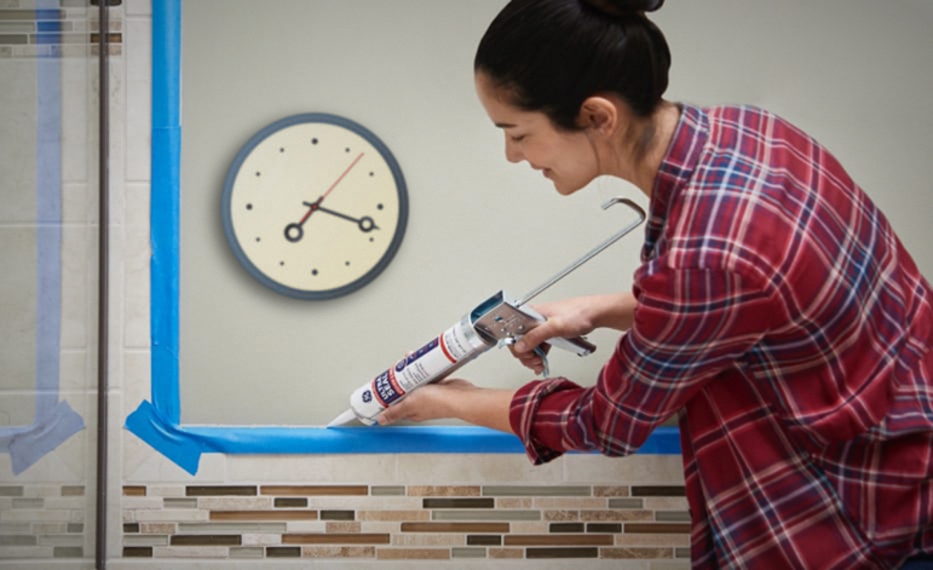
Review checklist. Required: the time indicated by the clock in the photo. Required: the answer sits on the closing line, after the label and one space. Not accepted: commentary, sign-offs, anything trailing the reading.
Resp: 7:18:07
